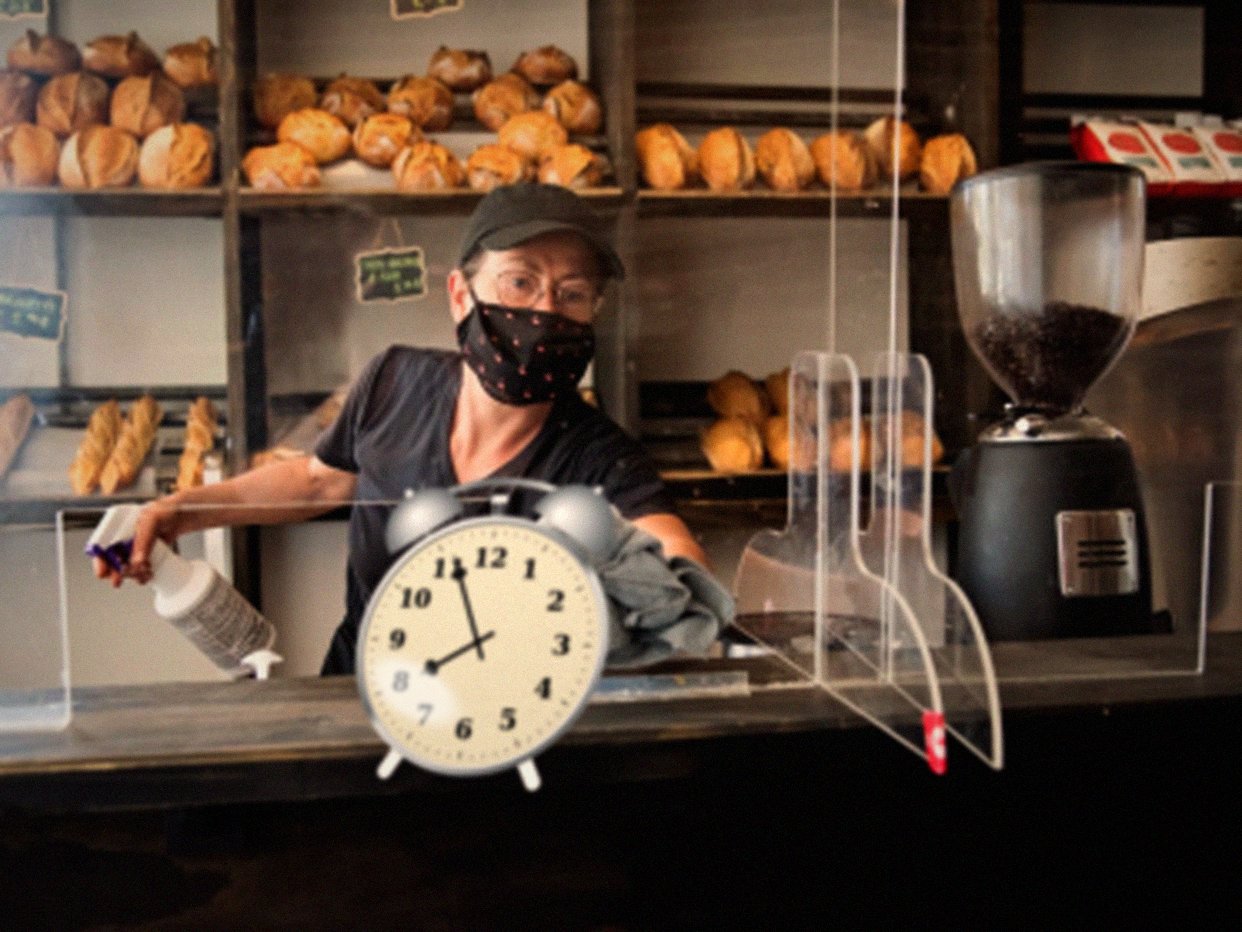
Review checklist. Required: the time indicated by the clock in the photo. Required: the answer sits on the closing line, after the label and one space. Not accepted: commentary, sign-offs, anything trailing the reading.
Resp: 7:56
